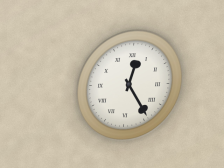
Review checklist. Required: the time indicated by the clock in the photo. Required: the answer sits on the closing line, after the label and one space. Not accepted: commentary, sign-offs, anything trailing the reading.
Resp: 12:24
